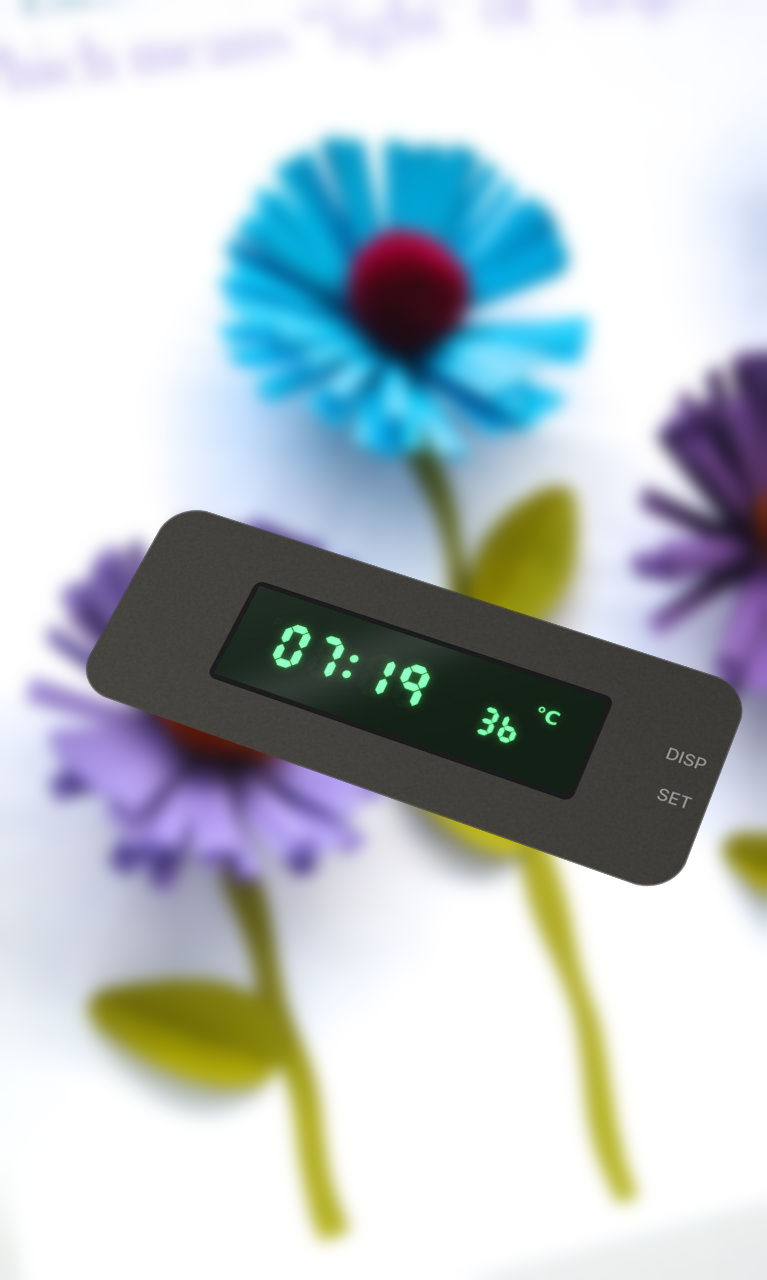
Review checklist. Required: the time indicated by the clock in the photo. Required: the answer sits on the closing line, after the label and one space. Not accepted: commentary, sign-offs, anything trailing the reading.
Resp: 7:19
